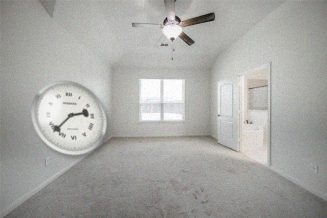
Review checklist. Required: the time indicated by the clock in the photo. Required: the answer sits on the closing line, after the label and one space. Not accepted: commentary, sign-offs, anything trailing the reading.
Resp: 2:38
